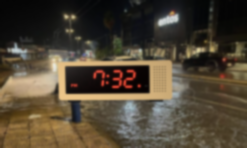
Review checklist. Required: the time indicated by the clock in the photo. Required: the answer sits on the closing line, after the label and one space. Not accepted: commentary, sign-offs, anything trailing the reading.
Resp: 7:32
